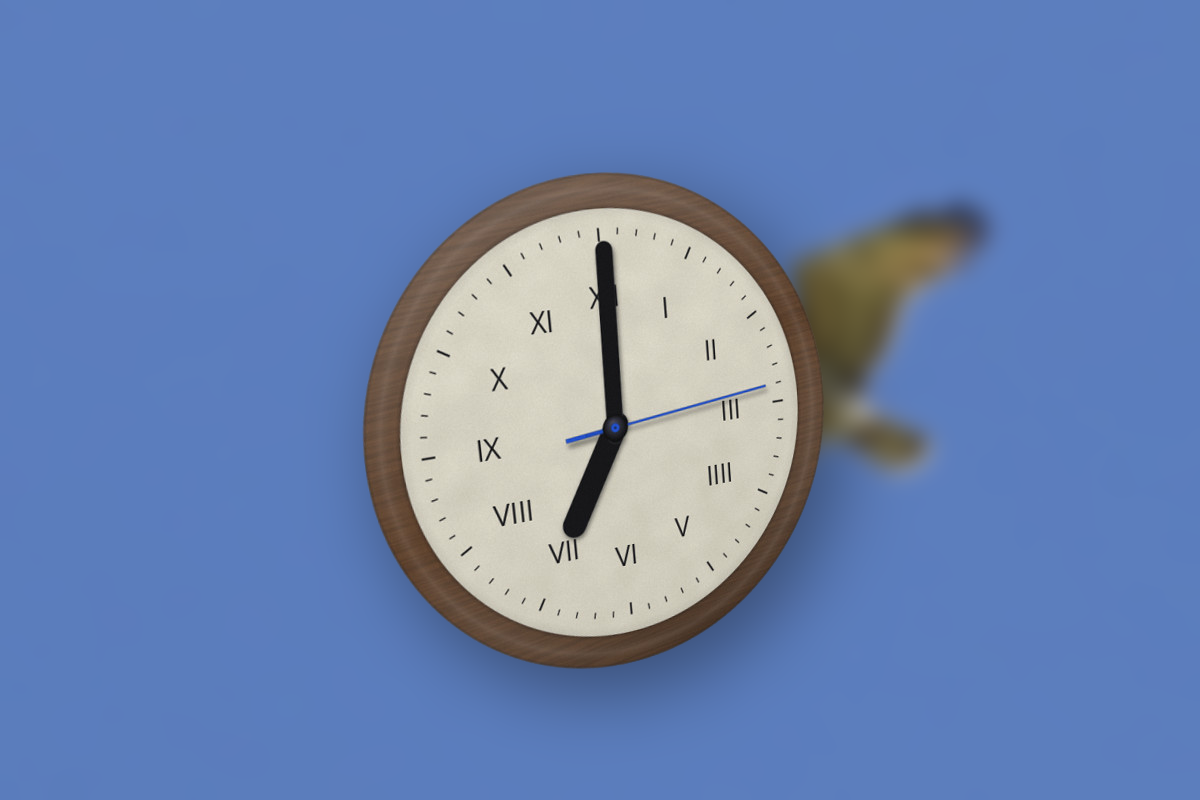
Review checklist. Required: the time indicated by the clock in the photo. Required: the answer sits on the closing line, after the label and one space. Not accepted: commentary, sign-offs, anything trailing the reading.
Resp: 7:00:14
